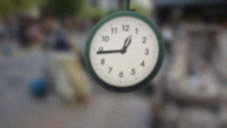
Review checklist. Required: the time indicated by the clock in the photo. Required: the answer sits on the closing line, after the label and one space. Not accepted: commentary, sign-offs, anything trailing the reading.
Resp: 12:44
